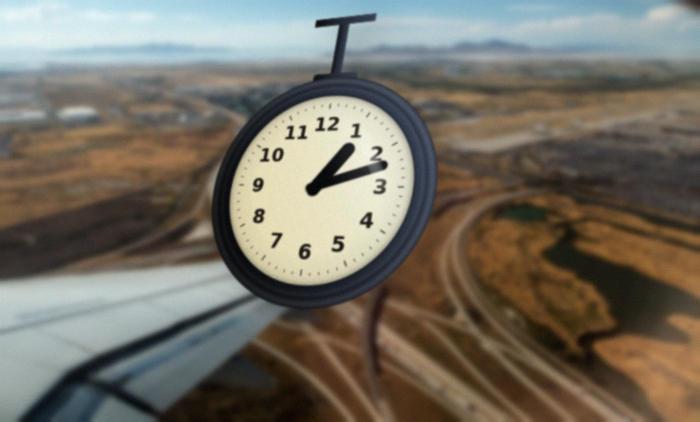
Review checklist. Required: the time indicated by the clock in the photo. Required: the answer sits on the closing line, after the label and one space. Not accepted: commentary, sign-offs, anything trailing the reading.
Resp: 1:12
